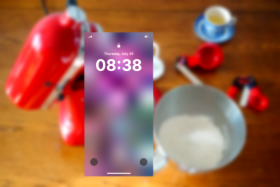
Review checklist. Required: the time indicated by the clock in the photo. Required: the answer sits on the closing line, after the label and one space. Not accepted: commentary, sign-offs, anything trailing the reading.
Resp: 8:38
